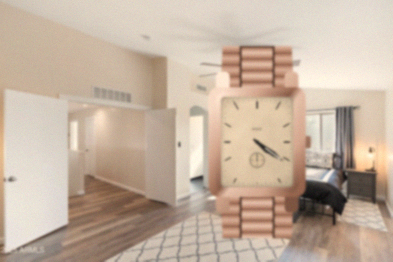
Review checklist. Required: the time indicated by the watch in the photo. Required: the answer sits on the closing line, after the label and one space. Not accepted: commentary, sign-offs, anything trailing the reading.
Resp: 4:21
